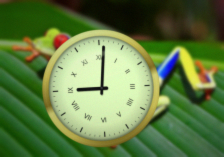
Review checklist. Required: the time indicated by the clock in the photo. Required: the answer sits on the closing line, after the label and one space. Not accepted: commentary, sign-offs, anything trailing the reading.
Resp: 9:01
